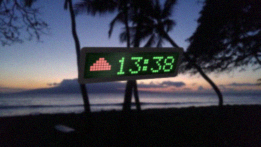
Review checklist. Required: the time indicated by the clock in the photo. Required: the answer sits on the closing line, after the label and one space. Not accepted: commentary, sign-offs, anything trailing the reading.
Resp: 13:38
